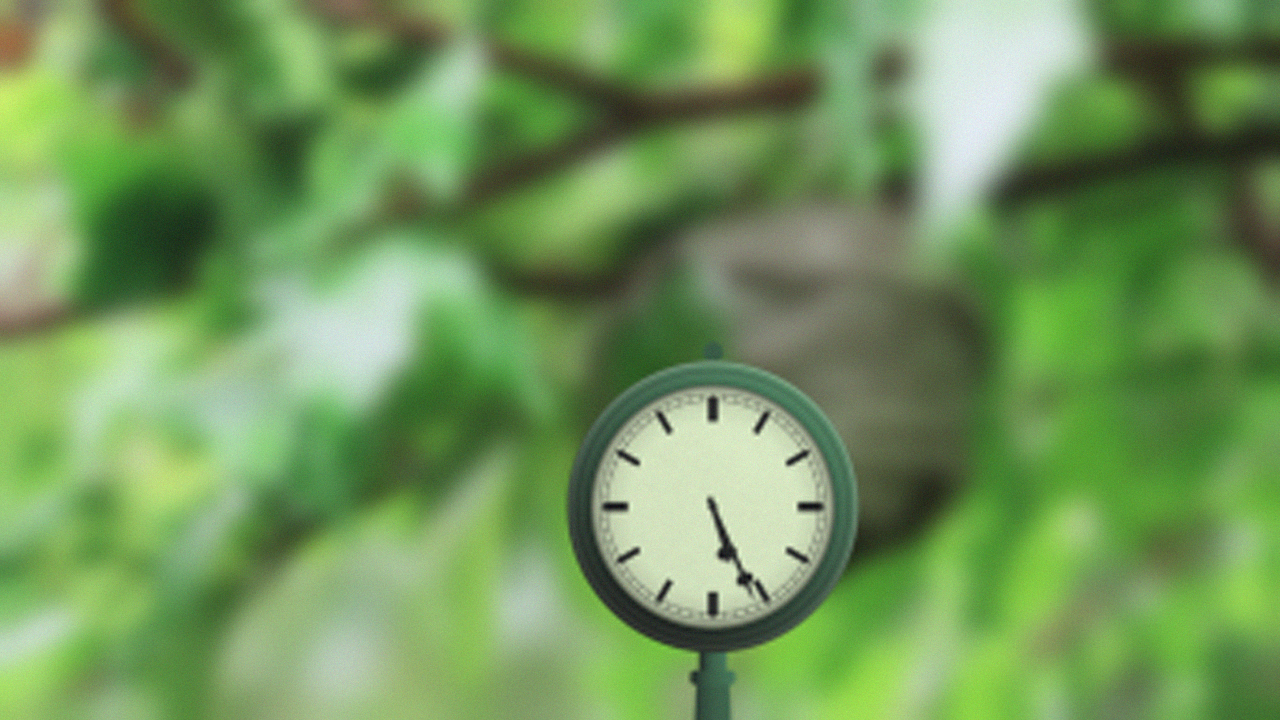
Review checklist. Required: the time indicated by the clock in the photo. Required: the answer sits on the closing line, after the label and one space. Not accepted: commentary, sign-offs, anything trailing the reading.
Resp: 5:26
